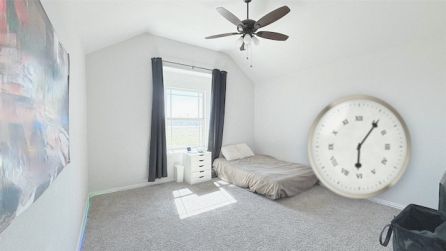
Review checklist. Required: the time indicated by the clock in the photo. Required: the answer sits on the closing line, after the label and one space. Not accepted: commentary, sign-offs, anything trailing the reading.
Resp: 6:06
